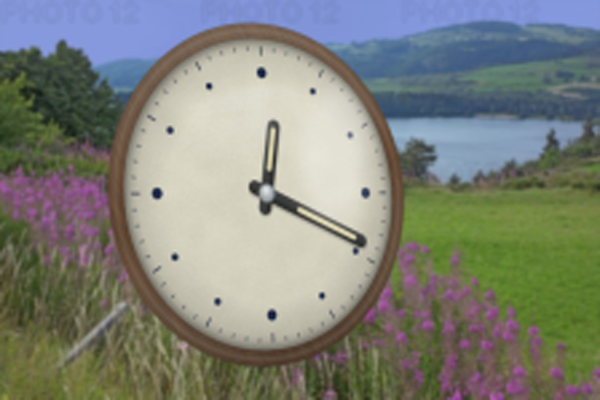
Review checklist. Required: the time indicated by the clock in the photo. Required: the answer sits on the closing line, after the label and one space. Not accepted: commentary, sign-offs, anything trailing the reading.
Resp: 12:19
